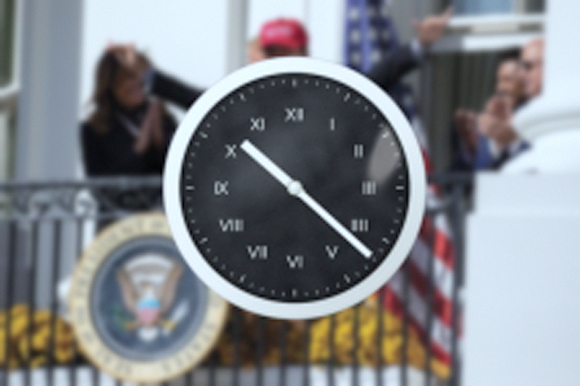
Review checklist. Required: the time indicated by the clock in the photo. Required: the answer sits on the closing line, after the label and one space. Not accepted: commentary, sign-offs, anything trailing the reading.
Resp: 10:22
